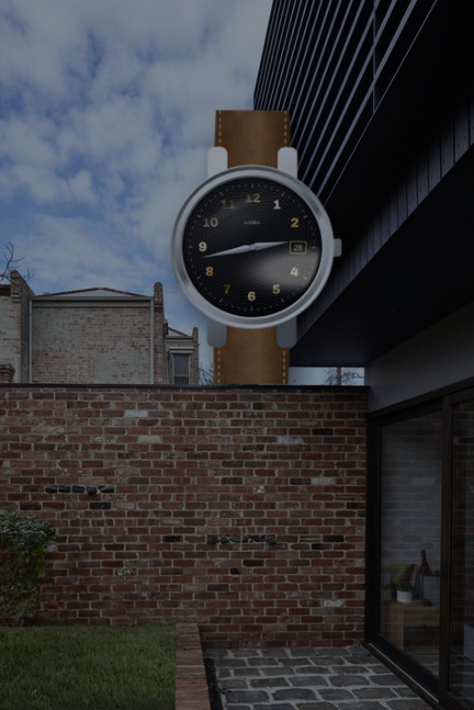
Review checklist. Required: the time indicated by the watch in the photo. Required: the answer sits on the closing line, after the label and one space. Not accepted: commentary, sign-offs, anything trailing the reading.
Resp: 2:43
